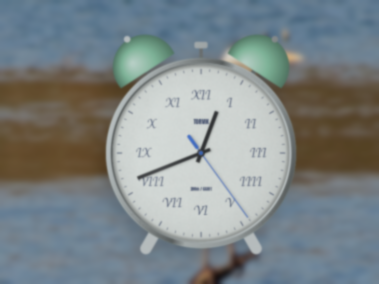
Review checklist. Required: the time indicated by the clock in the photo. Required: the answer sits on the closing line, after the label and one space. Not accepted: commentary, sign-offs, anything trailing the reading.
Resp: 12:41:24
